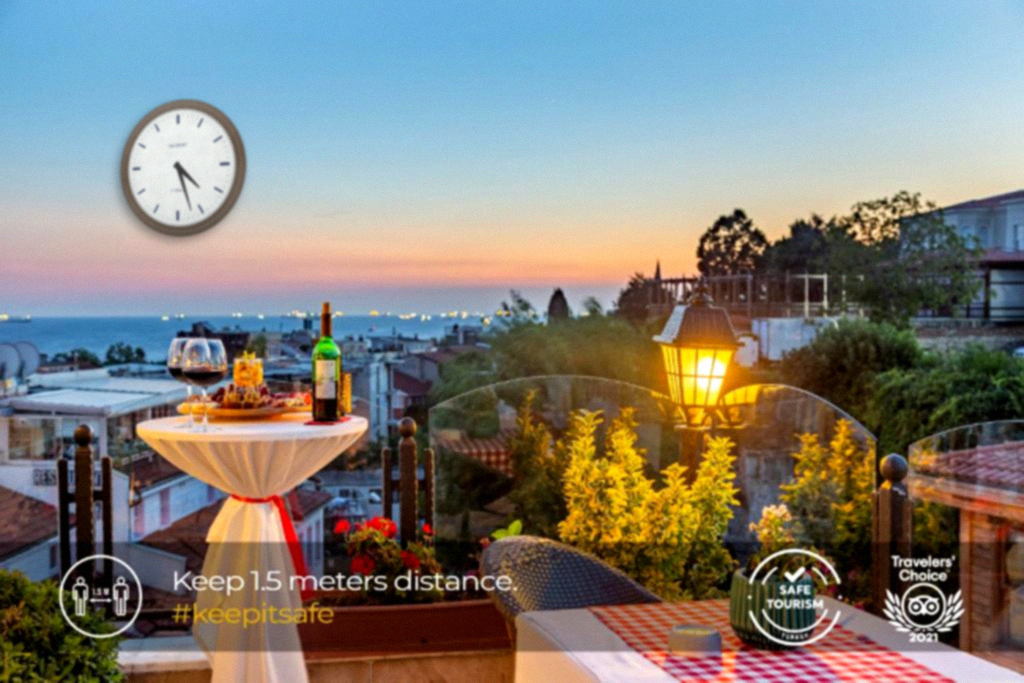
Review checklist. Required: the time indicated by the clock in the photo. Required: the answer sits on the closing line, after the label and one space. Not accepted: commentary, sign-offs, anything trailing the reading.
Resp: 4:27
